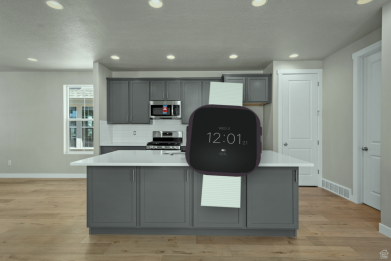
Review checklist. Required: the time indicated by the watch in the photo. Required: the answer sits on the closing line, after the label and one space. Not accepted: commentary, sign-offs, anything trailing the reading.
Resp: 12:01
